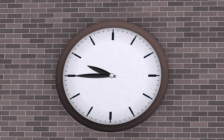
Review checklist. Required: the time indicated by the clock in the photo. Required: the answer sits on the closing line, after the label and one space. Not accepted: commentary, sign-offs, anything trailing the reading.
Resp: 9:45
